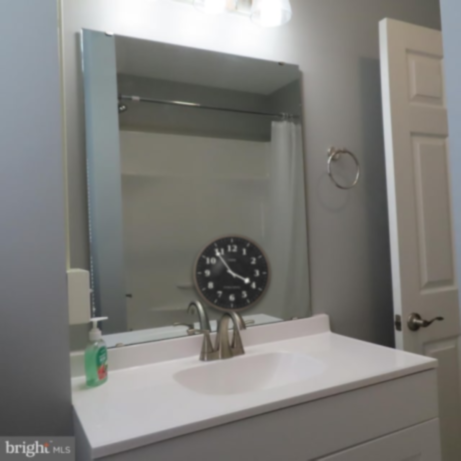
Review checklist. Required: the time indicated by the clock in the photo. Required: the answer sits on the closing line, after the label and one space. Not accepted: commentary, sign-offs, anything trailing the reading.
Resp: 3:54
